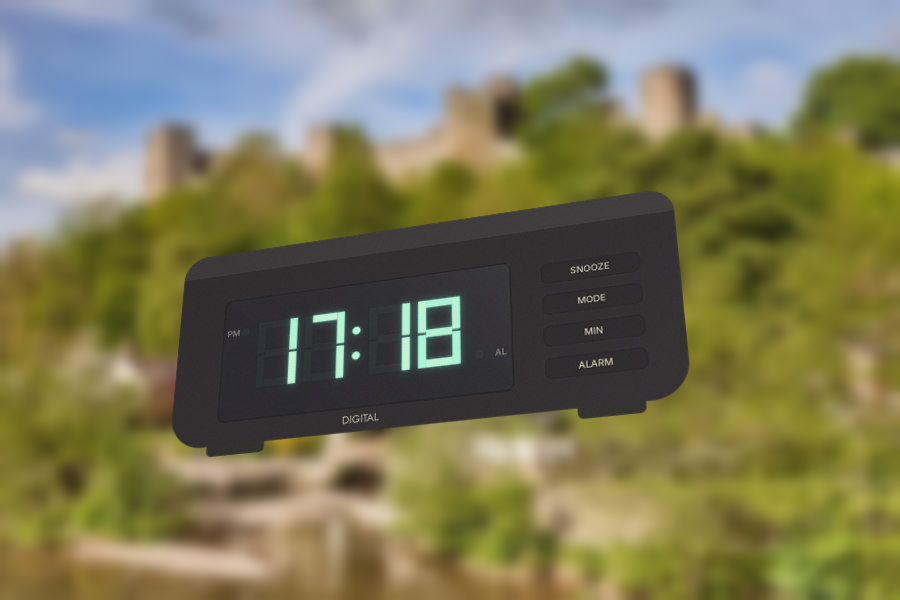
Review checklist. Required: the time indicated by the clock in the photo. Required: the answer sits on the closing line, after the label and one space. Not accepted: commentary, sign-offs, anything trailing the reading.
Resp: 17:18
